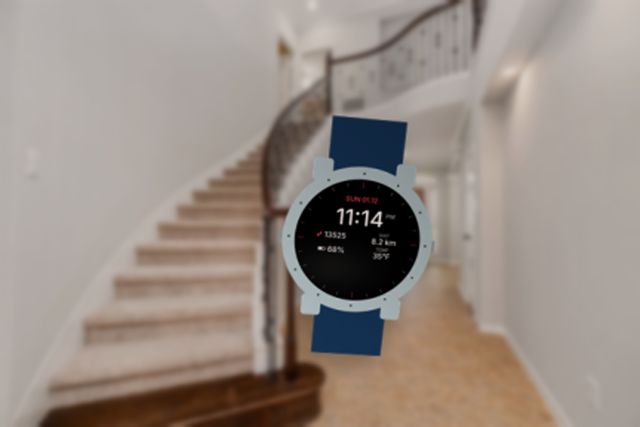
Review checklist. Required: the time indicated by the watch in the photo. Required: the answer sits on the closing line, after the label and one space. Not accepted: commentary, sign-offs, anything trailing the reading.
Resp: 11:14
